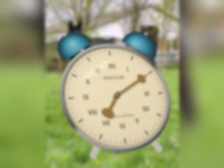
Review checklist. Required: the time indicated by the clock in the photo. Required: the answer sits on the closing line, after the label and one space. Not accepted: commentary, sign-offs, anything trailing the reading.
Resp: 7:10
